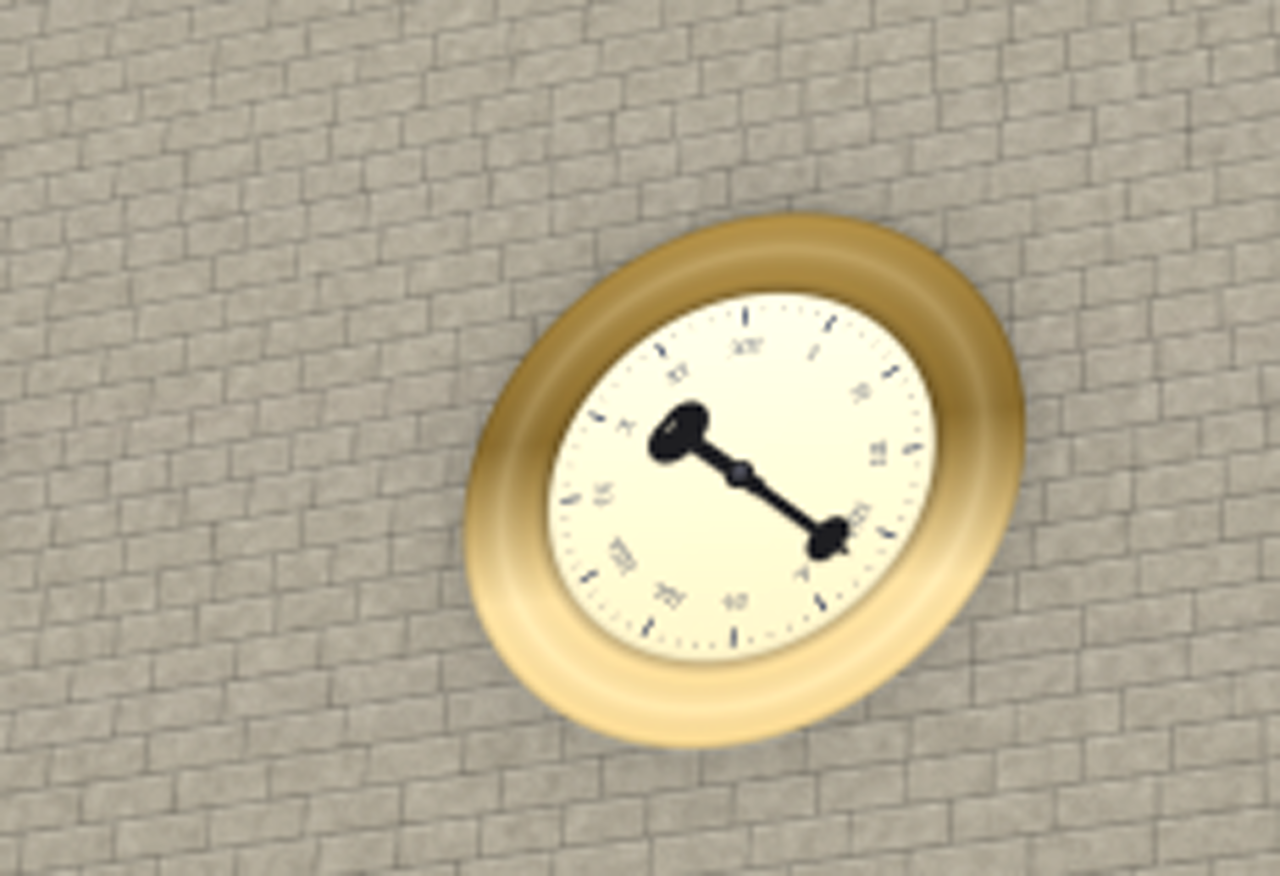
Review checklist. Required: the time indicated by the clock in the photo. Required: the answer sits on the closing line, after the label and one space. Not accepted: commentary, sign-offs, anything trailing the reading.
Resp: 10:22
